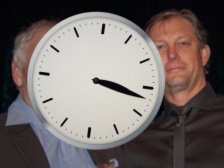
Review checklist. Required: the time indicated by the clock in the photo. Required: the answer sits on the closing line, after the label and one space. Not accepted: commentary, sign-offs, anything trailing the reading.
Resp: 3:17
